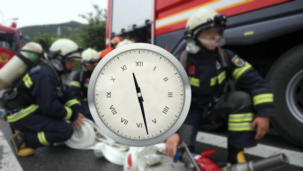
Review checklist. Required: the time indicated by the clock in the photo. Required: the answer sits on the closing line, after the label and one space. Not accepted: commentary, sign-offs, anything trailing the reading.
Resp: 11:28
